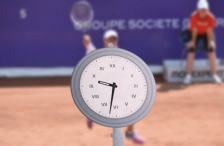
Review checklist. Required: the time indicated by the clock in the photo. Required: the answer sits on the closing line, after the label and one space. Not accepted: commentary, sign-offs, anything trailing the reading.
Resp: 9:32
